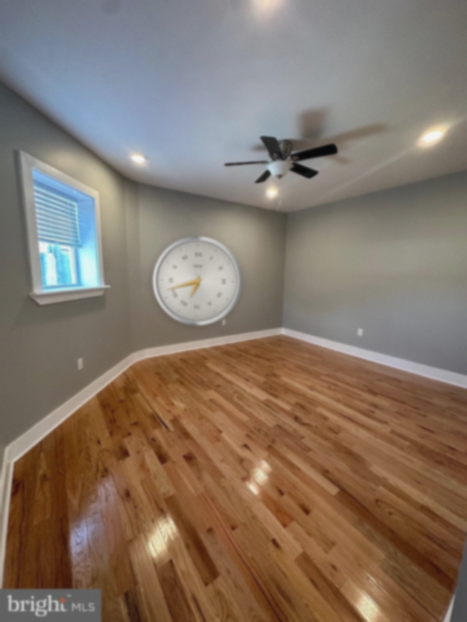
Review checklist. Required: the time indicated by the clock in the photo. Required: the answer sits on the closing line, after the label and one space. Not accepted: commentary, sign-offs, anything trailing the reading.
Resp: 6:42
